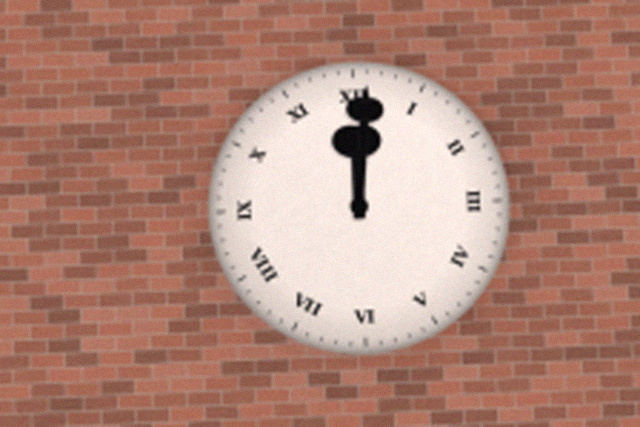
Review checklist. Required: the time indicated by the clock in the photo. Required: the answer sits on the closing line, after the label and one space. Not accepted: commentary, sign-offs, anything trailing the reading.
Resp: 12:01
